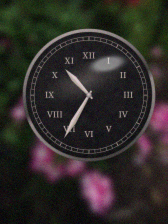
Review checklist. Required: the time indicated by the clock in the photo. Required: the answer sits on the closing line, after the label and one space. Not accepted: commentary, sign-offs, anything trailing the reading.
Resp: 10:35
